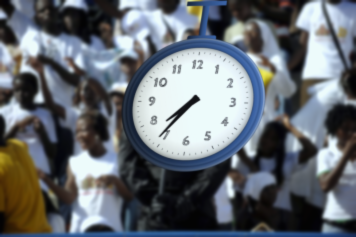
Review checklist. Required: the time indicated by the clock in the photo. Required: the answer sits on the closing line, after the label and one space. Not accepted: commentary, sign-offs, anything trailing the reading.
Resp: 7:36
